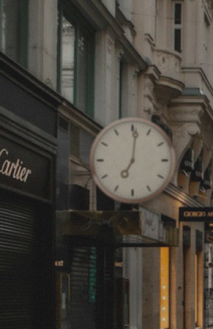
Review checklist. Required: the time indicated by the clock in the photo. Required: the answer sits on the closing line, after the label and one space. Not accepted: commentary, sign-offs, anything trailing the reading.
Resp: 7:01
